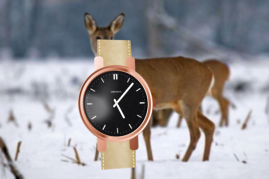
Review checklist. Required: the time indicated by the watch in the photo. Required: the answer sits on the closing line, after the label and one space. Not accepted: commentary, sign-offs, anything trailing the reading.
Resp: 5:07
